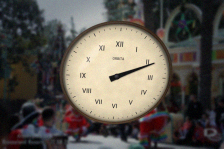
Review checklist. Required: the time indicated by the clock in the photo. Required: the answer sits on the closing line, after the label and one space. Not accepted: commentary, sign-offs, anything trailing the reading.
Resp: 2:11
